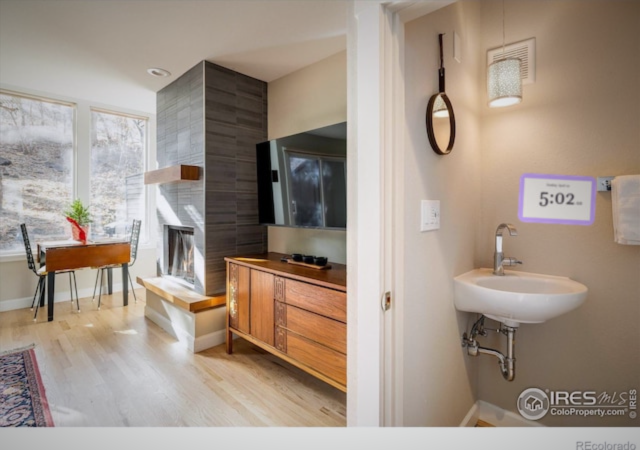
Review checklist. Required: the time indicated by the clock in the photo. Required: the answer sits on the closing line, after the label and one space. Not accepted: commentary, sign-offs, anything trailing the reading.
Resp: 5:02
